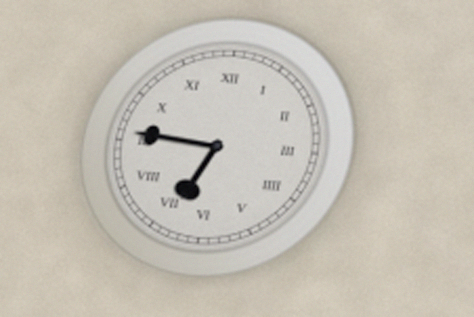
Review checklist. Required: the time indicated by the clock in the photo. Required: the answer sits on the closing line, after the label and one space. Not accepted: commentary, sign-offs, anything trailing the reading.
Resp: 6:46
